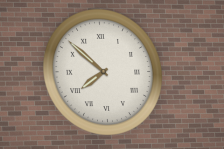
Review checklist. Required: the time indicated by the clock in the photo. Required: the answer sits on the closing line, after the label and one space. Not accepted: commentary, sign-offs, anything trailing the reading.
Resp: 7:52
